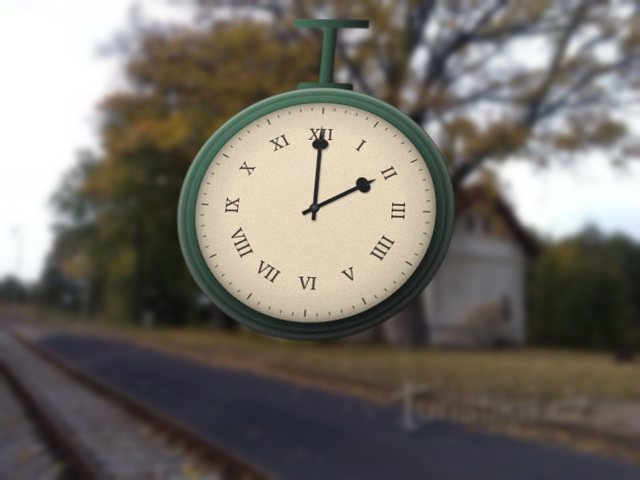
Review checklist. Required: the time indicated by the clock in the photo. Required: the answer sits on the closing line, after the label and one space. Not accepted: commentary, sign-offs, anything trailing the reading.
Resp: 2:00
